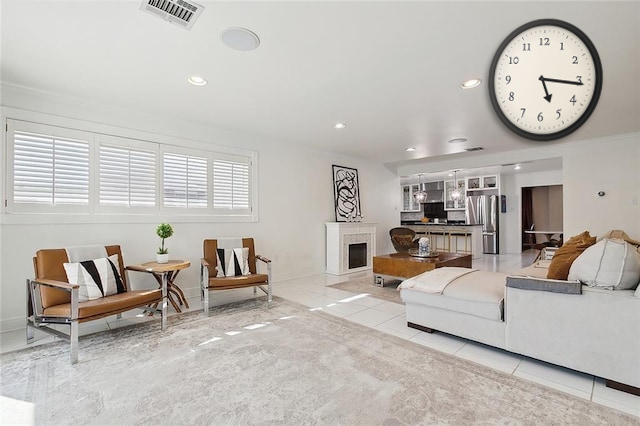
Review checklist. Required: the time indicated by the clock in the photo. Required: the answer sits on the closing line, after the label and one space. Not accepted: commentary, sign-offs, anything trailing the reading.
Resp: 5:16
